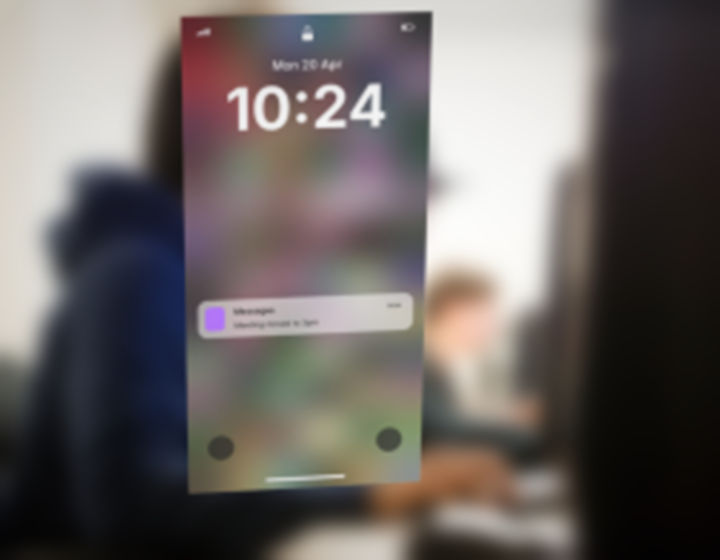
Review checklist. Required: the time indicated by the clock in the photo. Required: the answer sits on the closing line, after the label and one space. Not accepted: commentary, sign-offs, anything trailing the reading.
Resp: 10:24
